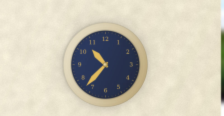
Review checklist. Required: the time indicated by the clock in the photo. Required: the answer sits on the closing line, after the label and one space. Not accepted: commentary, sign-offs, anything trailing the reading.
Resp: 10:37
